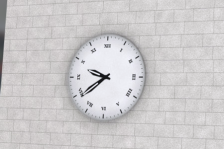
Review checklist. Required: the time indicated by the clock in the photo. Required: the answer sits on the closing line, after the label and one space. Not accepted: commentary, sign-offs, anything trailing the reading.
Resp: 9:39
